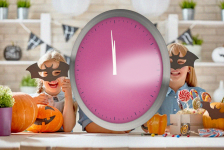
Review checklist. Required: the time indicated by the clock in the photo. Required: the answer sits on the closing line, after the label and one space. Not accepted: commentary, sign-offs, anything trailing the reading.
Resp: 11:59
